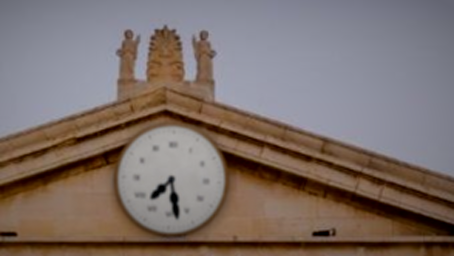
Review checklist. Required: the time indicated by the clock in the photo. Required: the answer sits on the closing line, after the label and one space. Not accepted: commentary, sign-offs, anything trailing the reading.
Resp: 7:28
